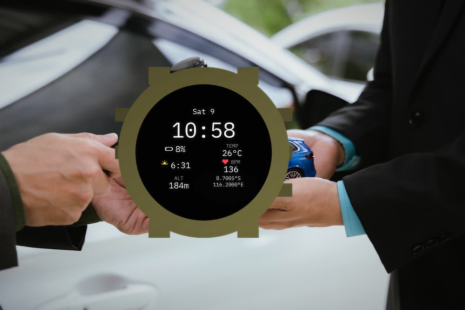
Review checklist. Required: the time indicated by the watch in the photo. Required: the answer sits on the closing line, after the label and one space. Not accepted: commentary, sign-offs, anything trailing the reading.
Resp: 10:58
